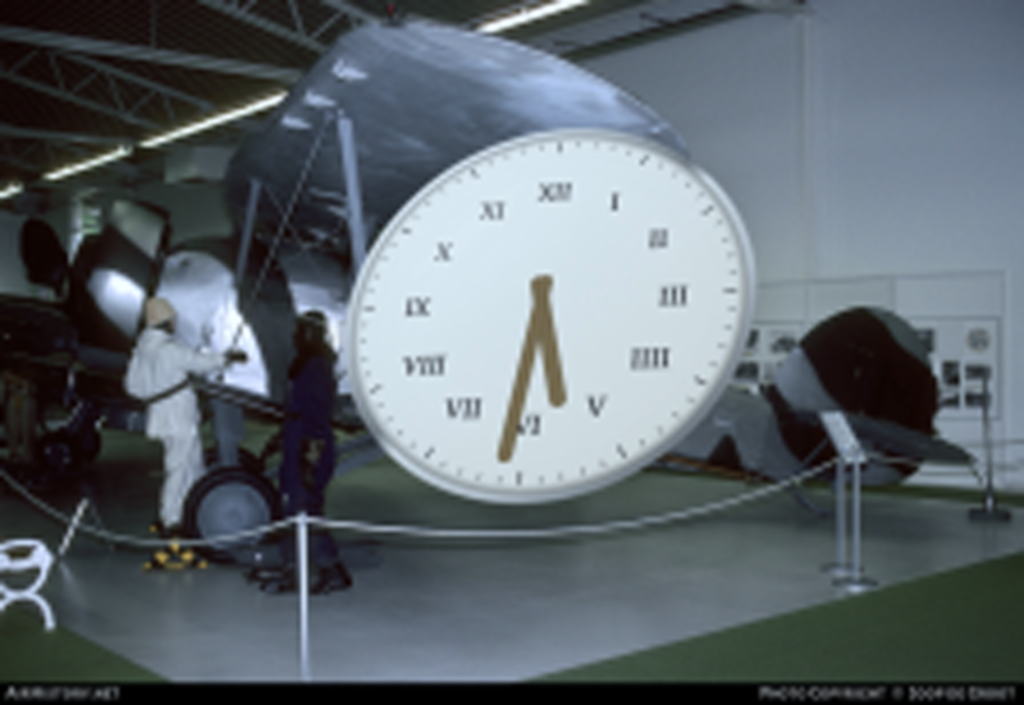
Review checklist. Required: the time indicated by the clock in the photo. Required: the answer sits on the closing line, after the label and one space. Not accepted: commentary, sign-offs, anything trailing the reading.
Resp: 5:31
